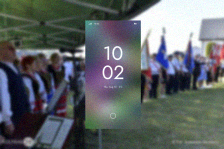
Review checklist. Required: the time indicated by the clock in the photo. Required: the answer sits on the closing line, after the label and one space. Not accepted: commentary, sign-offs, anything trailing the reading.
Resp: 10:02
